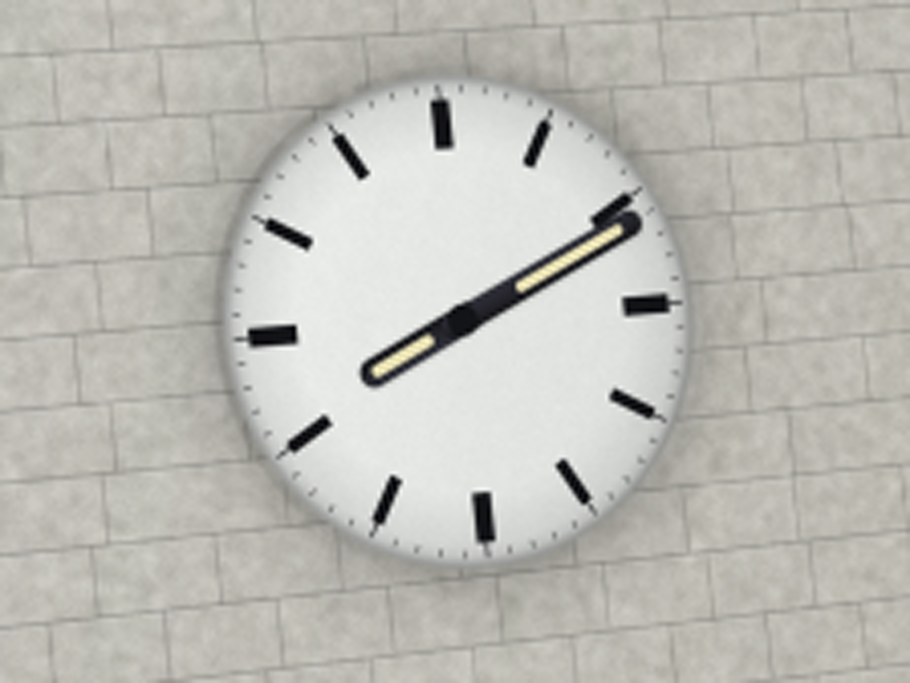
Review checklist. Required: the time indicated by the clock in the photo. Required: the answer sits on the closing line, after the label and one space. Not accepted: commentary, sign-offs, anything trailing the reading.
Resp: 8:11
